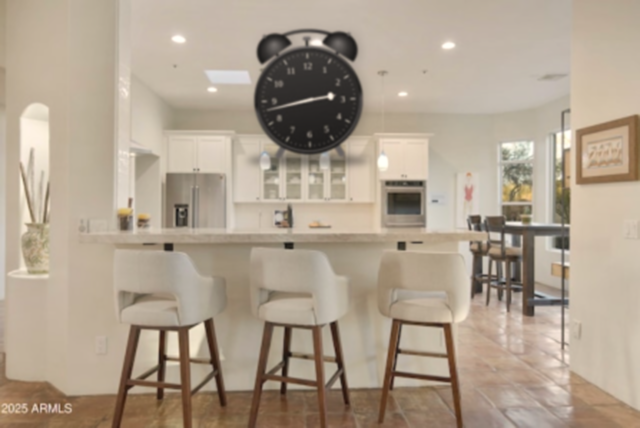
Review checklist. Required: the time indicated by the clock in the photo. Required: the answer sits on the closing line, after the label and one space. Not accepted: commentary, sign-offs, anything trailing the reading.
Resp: 2:43
